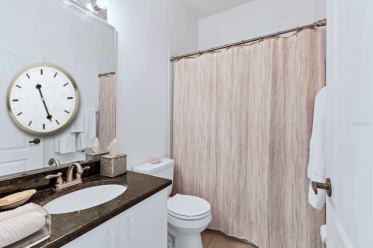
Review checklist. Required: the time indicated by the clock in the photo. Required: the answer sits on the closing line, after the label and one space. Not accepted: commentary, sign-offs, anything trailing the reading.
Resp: 11:27
